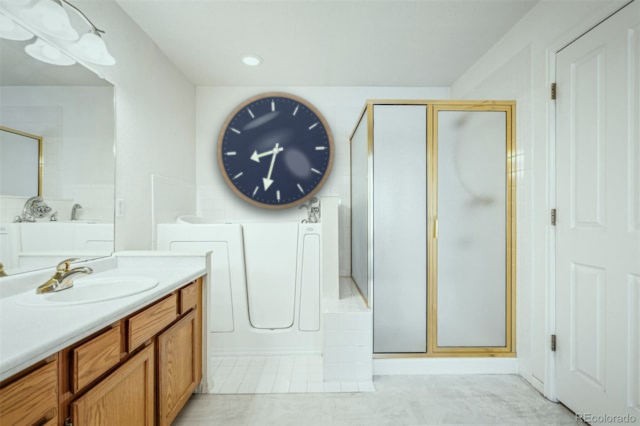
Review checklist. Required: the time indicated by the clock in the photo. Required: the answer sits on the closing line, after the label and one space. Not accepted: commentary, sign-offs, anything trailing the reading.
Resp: 8:33
